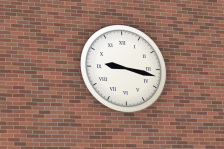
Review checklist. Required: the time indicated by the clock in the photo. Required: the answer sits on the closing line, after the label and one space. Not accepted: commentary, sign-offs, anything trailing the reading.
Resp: 9:17
